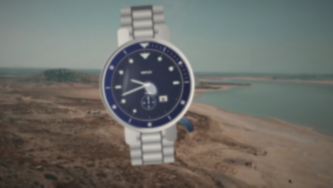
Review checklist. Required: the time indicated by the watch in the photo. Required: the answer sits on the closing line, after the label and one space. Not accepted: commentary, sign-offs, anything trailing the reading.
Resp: 9:42
